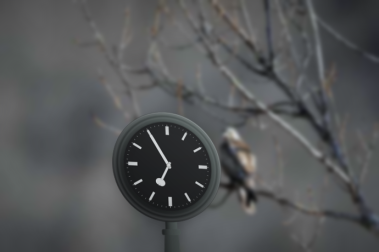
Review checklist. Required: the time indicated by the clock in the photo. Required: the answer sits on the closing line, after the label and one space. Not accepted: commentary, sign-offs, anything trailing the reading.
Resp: 6:55
